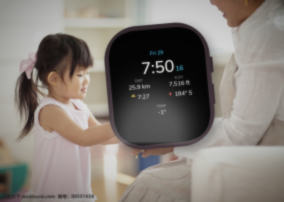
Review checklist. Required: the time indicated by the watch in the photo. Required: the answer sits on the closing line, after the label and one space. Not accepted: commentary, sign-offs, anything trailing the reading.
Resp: 7:50
